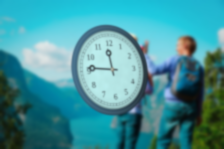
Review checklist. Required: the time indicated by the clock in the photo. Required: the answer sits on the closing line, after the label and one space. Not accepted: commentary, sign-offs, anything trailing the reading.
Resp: 11:46
